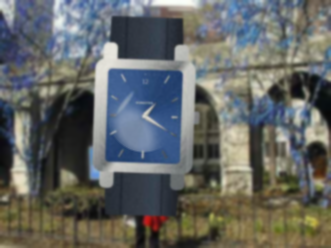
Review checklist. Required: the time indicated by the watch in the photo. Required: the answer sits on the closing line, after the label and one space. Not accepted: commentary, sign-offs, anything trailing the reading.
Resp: 1:20
